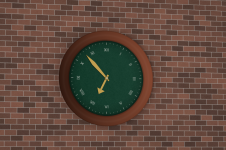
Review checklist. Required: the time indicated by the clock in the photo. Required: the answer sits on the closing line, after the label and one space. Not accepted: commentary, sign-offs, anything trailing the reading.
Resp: 6:53
